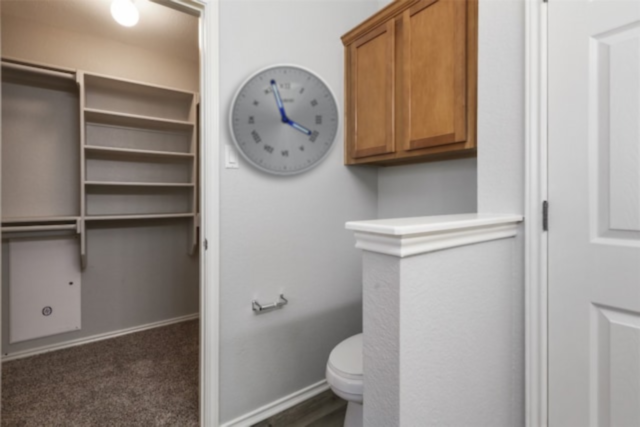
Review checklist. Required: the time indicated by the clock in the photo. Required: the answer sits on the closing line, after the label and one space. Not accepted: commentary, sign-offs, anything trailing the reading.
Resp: 3:57
